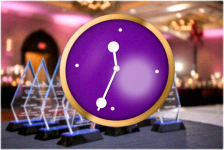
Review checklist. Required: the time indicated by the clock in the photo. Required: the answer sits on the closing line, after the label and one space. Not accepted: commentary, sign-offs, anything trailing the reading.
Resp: 11:33
